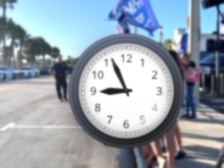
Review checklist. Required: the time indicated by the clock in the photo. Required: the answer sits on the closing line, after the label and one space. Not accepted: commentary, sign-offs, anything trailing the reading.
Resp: 8:56
